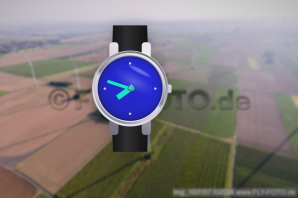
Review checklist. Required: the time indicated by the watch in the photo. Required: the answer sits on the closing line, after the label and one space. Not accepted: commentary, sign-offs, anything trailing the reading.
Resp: 7:48
